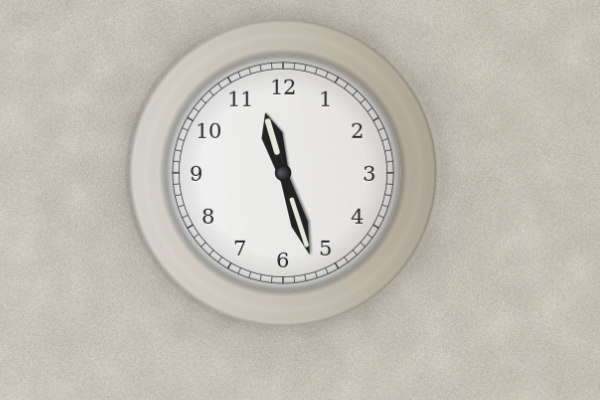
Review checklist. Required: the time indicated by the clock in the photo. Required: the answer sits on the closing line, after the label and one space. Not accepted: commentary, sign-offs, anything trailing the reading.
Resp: 11:27
